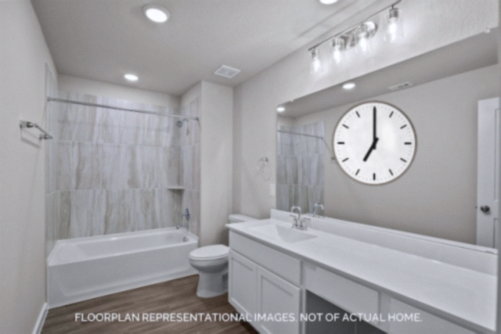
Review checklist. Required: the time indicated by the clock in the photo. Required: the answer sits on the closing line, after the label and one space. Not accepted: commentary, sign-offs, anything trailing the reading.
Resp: 7:00
